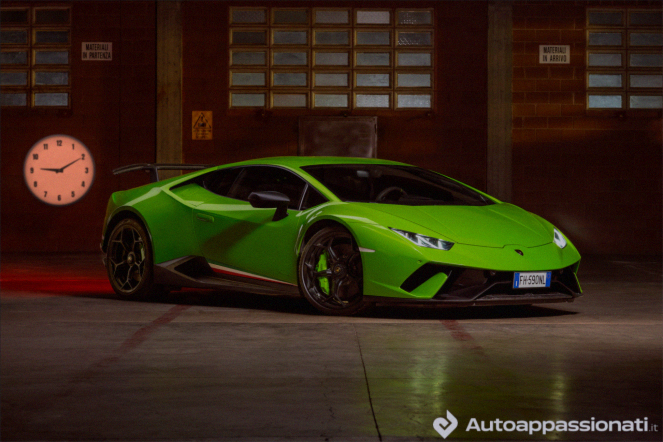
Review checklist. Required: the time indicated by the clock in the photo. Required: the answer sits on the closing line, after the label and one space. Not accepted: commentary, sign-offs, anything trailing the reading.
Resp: 9:10
